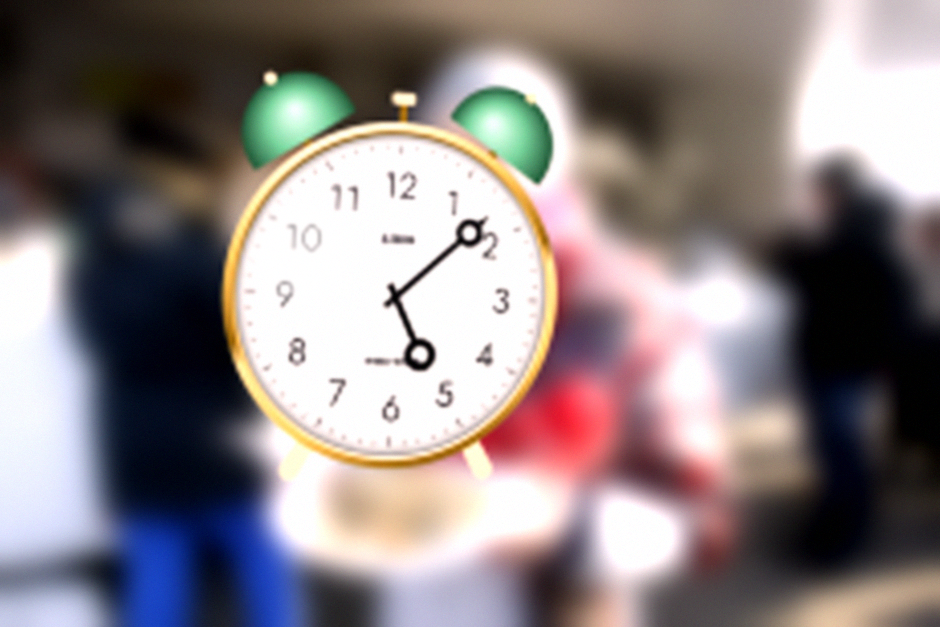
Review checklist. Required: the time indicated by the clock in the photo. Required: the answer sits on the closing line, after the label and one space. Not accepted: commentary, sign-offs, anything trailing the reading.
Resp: 5:08
